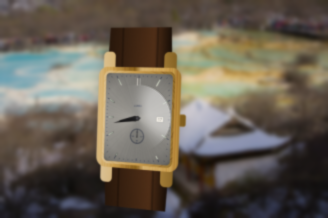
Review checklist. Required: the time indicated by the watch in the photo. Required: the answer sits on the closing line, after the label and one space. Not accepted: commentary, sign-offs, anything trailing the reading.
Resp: 8:43
